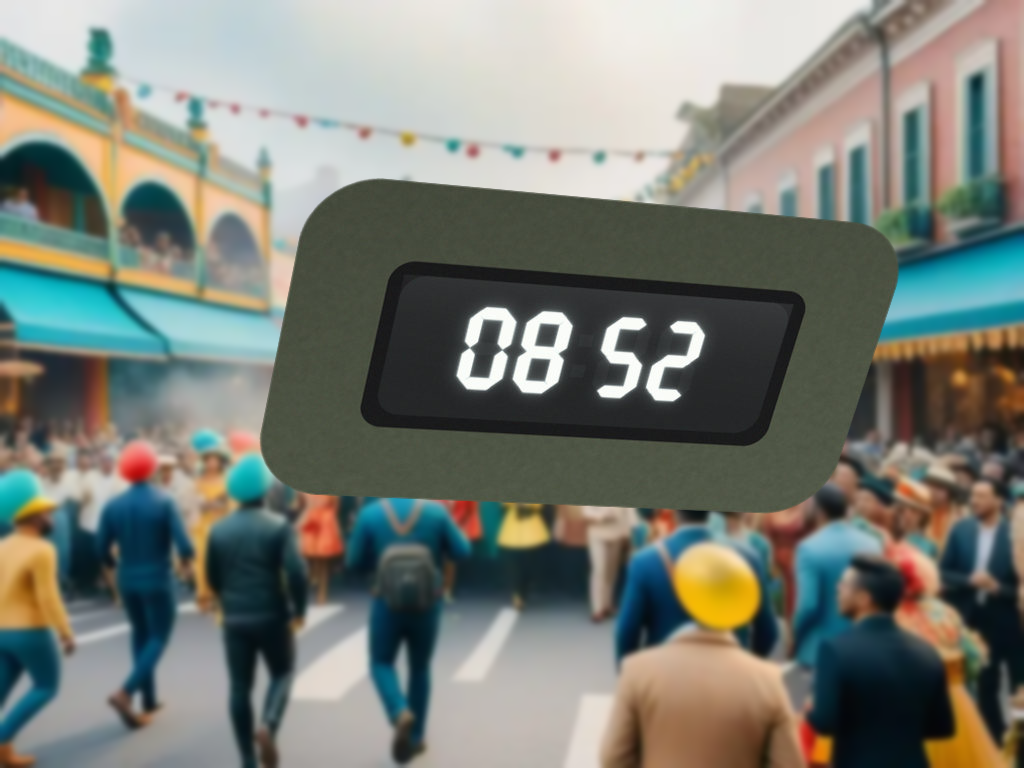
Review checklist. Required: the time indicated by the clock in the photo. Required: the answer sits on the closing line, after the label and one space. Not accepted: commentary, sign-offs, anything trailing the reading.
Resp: 8:52
